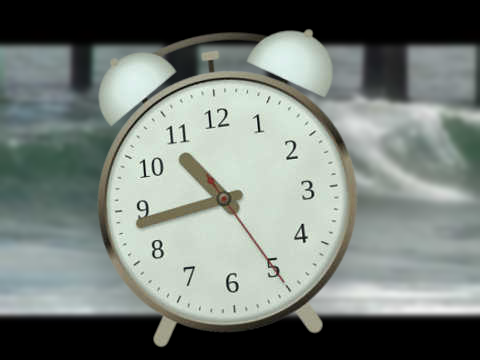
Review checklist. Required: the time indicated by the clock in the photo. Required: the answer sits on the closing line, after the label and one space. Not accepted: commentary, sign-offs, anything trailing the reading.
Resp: 10:43:25
